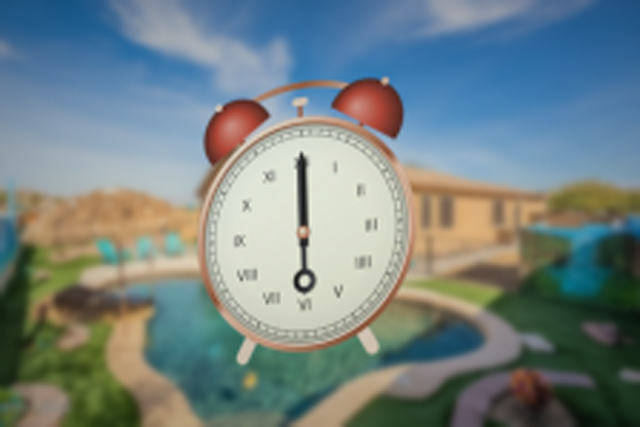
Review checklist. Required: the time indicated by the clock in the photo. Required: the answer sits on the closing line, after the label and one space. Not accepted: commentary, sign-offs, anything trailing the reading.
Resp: 6:00
